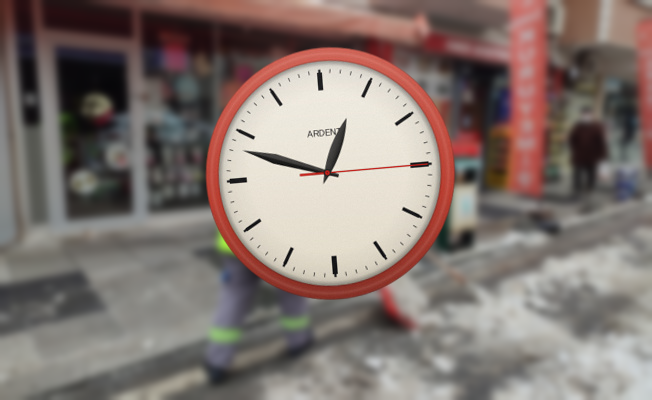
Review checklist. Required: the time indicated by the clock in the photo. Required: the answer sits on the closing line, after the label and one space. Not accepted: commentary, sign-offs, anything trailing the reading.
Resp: 12:48:15
